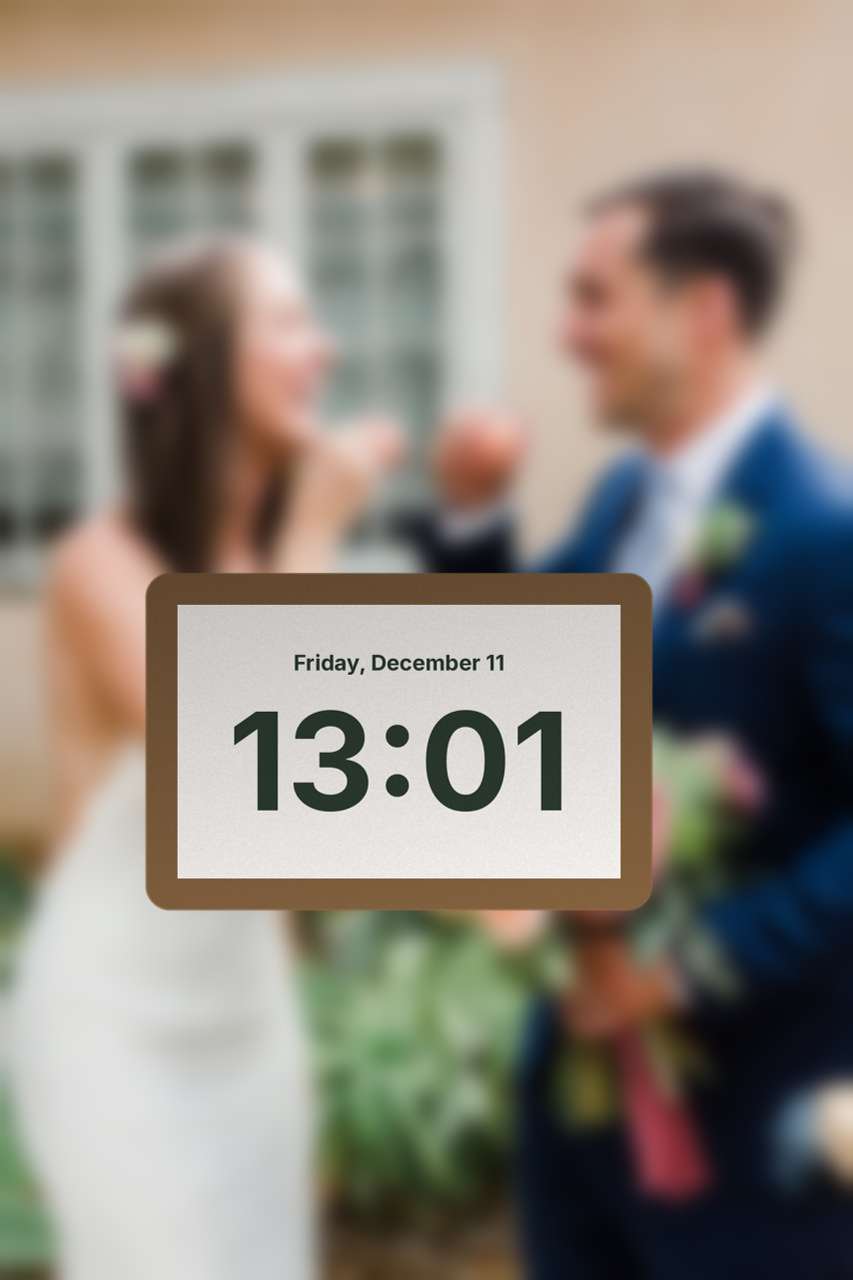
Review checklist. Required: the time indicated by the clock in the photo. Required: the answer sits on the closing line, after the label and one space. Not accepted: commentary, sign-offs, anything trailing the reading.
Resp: 13:01
